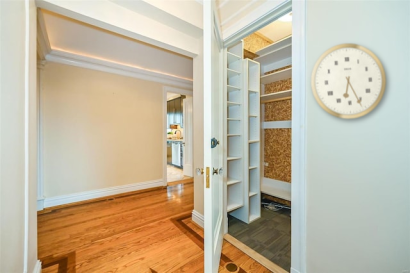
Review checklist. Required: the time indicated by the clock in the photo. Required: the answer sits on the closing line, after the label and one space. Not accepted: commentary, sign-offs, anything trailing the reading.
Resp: 6:26
